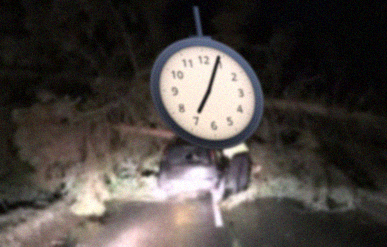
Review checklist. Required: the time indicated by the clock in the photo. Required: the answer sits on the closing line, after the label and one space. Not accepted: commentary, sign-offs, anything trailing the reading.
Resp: 7:04
